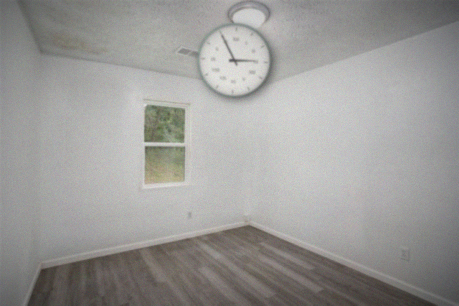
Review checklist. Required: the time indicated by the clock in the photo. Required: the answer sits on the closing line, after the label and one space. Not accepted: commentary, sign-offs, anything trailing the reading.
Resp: 2:55
